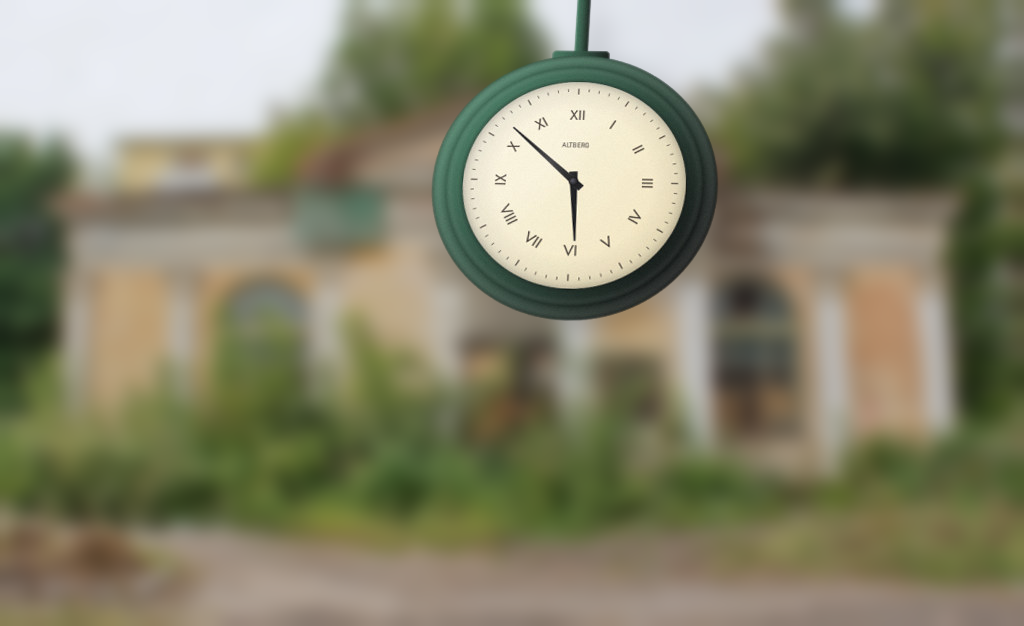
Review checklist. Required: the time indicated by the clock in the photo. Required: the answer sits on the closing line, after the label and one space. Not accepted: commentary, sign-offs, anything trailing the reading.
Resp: 5:52
